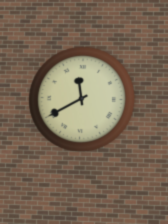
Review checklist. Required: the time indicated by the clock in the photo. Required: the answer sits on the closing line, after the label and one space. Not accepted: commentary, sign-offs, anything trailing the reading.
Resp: 11:40
